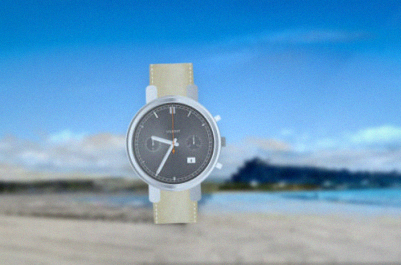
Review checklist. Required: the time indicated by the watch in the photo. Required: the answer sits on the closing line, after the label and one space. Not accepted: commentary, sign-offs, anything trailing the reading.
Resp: 9:35
